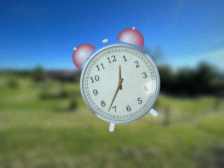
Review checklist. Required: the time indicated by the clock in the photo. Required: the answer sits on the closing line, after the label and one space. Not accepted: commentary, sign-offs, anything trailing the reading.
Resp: 12:37
